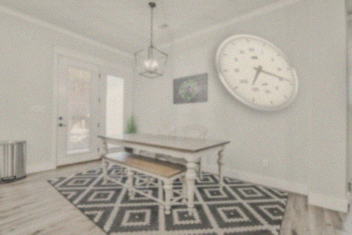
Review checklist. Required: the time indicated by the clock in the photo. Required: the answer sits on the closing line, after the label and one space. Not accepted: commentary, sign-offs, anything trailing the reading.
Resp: 7:19
